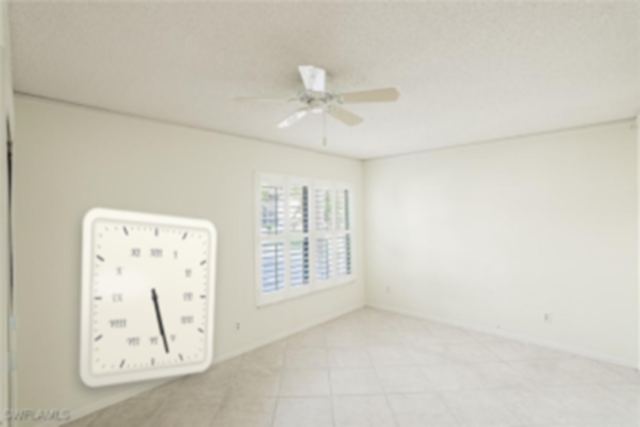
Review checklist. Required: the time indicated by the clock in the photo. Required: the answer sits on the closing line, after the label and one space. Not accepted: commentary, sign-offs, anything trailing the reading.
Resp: 5:27
